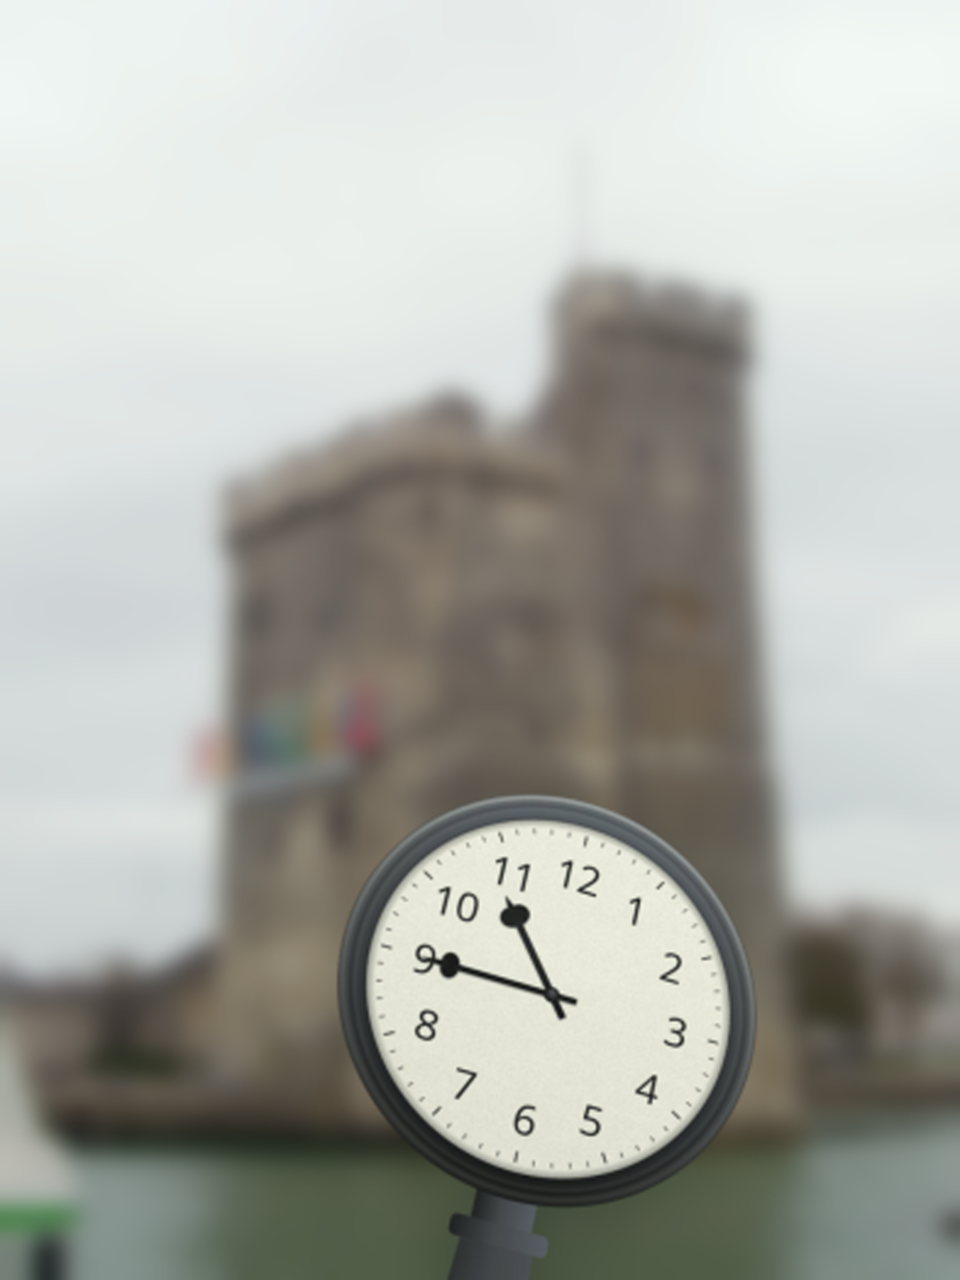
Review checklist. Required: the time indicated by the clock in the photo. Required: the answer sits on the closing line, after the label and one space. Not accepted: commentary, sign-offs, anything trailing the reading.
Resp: 10:45
